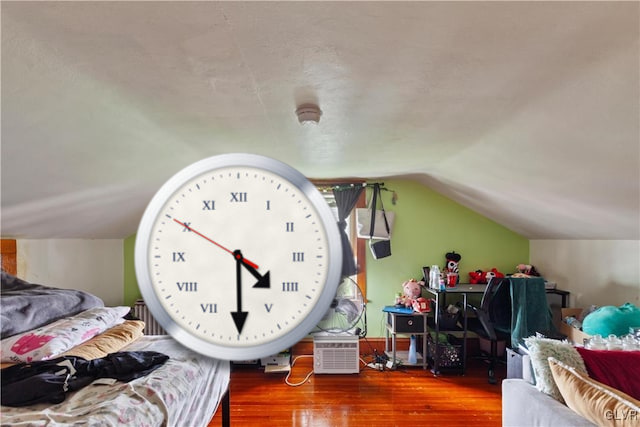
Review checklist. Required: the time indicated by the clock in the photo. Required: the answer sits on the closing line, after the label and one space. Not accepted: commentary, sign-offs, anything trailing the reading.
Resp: 4:29:50
